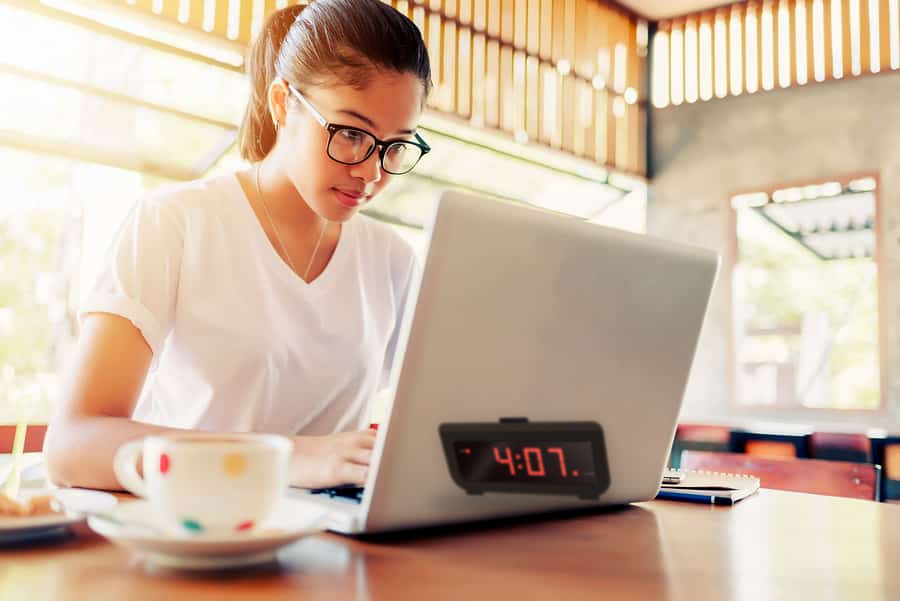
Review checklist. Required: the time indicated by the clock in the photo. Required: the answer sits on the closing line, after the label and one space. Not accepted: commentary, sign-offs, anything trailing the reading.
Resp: 4:07
